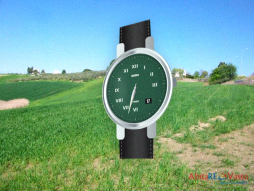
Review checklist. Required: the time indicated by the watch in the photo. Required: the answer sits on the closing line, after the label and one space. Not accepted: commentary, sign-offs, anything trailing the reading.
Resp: 6:33
